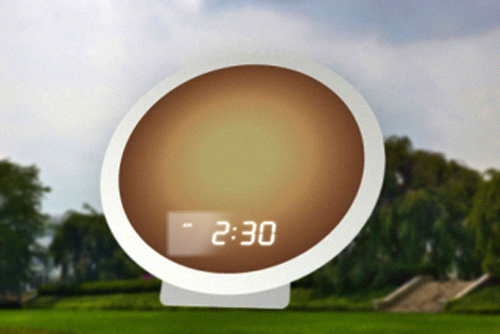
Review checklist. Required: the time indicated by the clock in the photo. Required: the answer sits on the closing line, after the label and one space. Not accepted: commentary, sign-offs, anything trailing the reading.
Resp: 2:30
